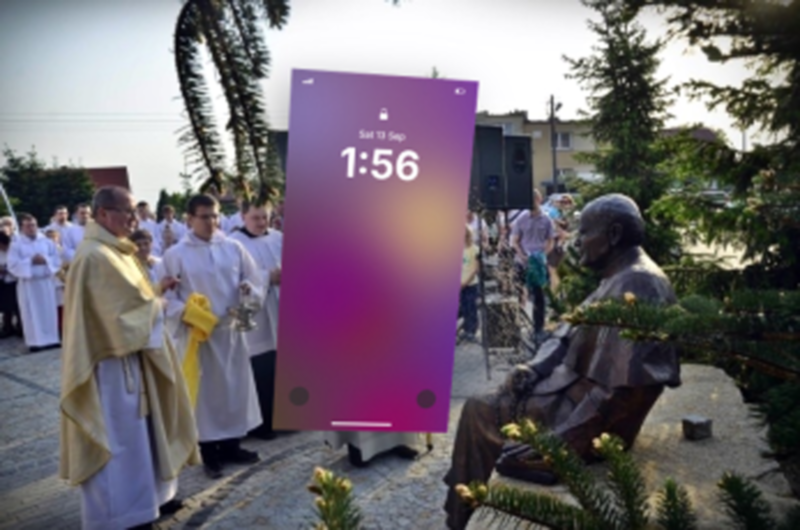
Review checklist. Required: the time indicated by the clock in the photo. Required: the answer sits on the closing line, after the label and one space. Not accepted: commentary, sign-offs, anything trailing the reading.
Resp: 1:56
